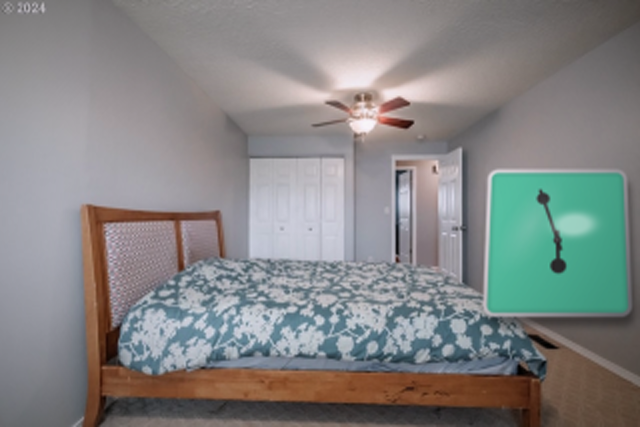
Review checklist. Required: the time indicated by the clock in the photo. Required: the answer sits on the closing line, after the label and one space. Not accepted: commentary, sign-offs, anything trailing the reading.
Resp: 5:57
